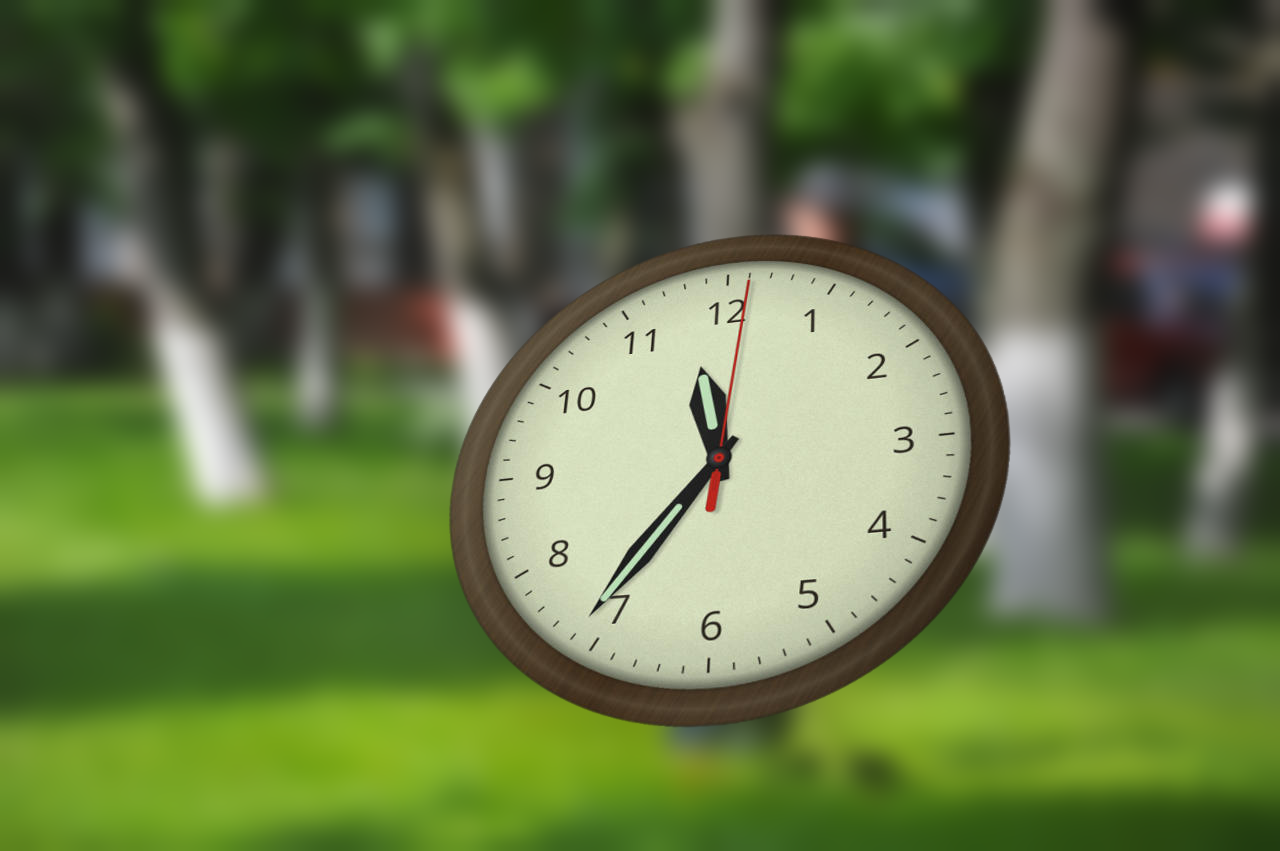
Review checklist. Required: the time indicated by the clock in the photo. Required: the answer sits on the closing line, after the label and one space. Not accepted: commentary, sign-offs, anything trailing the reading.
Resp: 11:36:01
